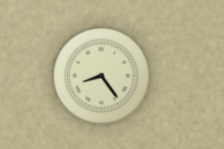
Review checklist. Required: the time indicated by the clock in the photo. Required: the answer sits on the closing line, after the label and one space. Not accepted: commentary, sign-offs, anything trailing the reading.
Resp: 8:24
